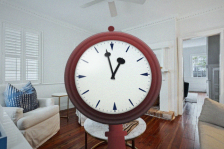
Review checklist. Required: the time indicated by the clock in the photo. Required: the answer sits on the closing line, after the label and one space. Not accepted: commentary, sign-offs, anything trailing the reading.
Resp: 12:58
